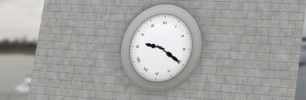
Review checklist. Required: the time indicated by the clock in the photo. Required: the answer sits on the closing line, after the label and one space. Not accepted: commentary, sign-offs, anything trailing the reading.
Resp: 9:20
